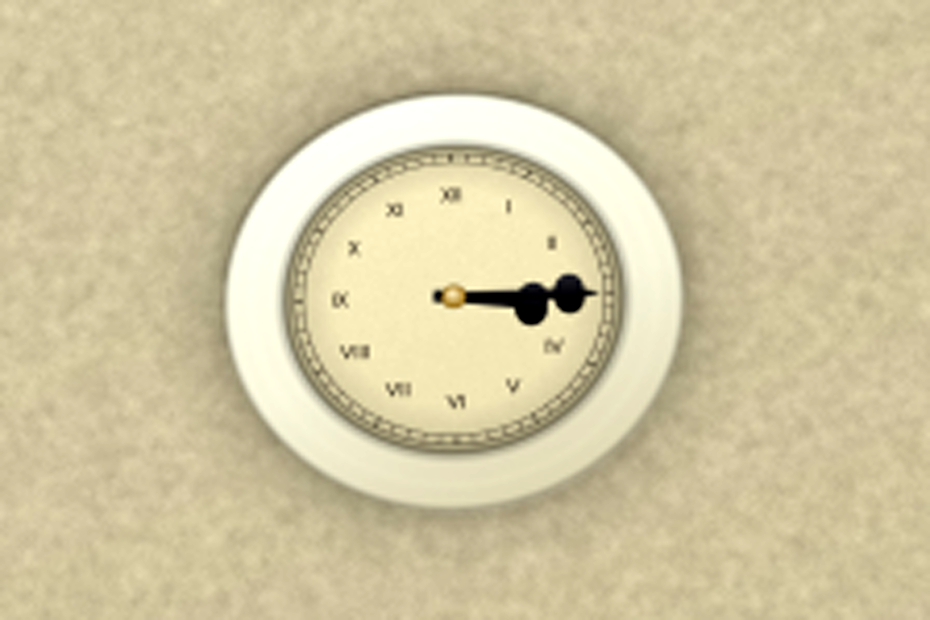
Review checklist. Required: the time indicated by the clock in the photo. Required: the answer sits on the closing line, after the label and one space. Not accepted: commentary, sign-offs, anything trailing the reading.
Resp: 3:15
